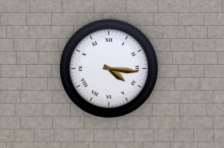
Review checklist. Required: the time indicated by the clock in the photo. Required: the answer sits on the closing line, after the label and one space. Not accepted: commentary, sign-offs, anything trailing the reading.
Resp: 4:16
